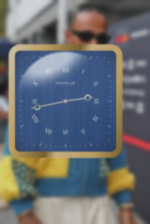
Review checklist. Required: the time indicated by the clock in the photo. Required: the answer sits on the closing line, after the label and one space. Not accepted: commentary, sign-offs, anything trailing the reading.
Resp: 2:43
